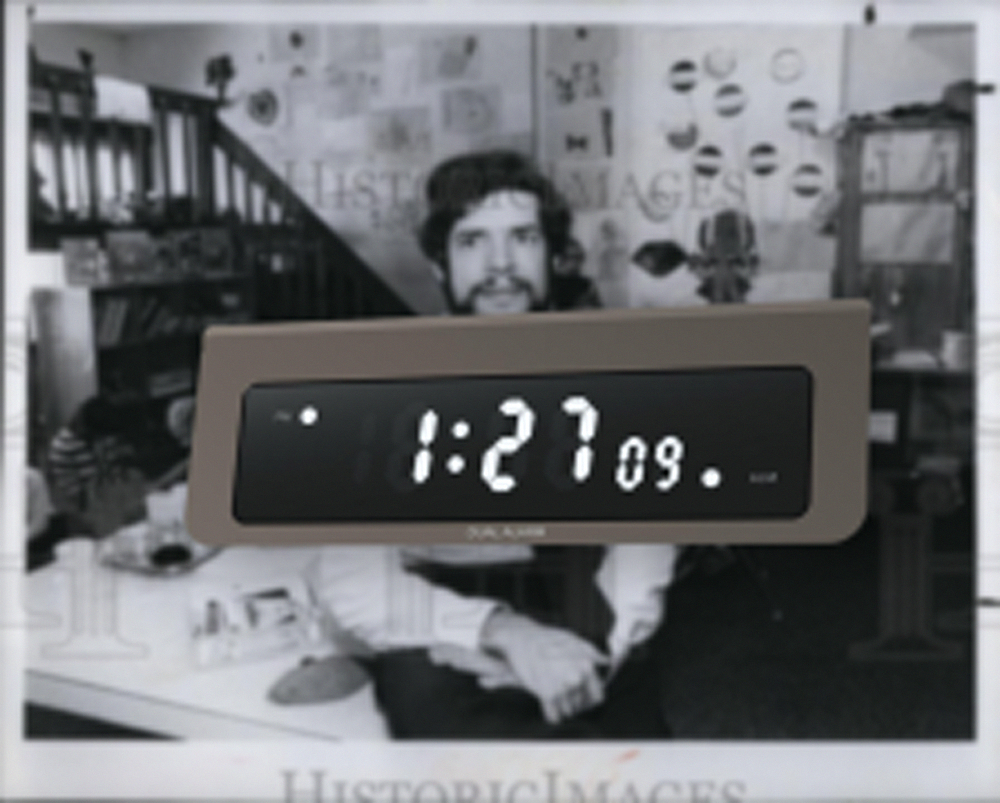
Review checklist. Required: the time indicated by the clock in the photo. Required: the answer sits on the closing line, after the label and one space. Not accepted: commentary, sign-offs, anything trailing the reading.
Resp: 1:27:09
